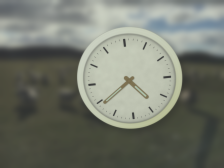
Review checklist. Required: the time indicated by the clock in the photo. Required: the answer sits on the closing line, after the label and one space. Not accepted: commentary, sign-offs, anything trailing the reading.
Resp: 4:39
